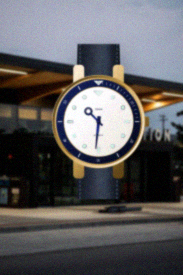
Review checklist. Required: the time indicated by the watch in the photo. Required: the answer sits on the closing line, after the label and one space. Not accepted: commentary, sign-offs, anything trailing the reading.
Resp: 10:31
